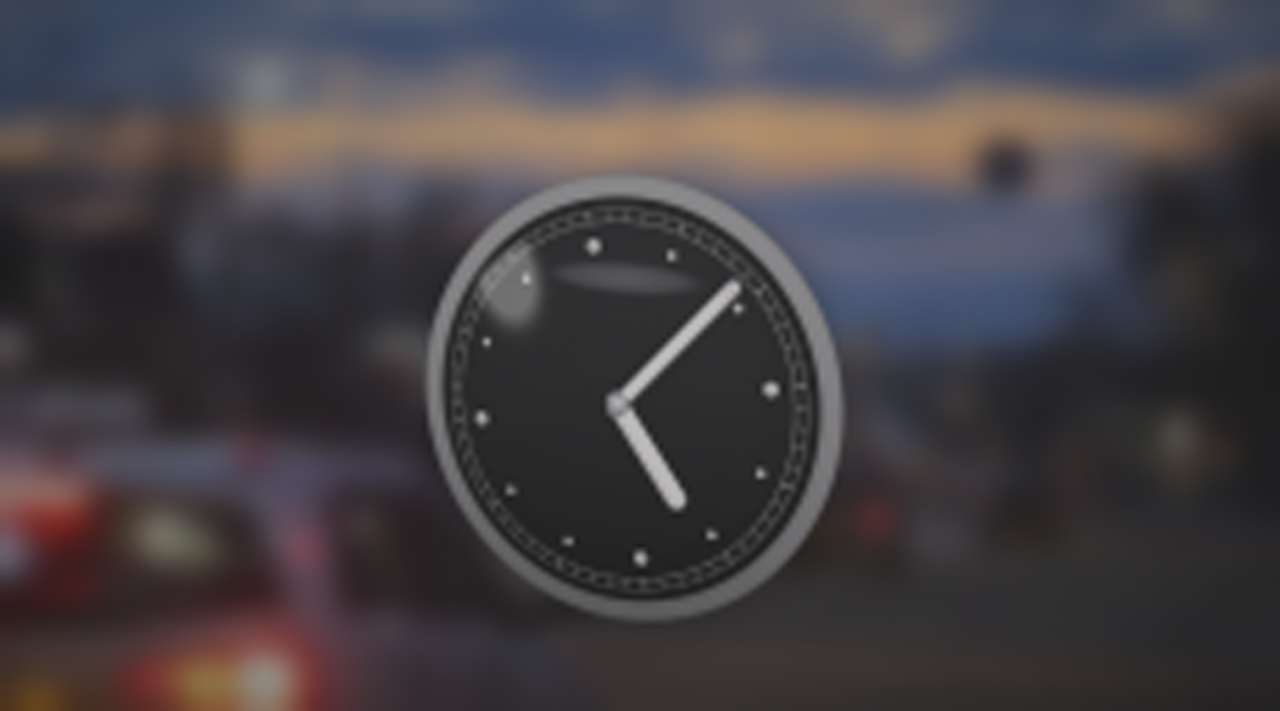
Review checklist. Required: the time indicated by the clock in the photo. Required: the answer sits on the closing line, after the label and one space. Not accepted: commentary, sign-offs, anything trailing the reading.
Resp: 5:09
